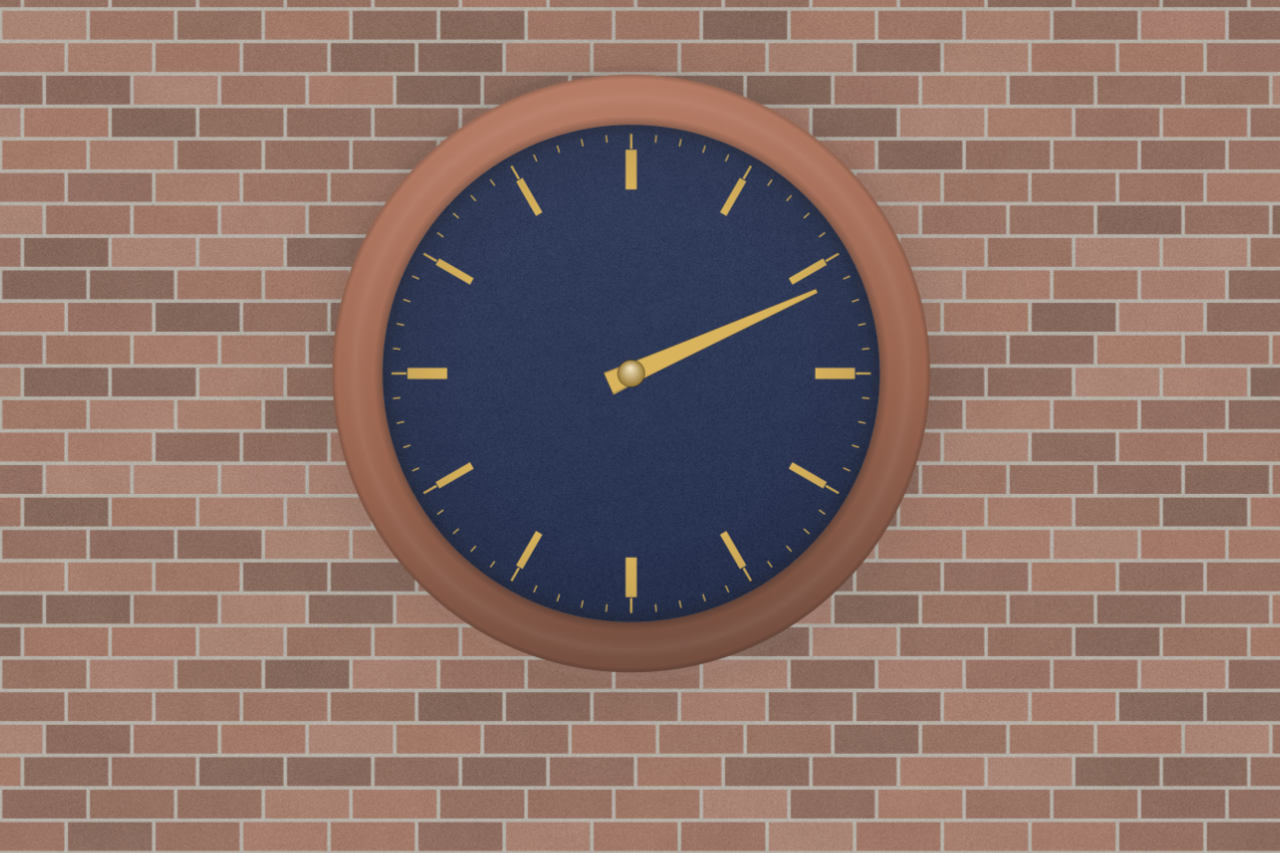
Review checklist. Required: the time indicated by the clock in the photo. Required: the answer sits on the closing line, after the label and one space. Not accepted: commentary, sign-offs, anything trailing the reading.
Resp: 2:11
